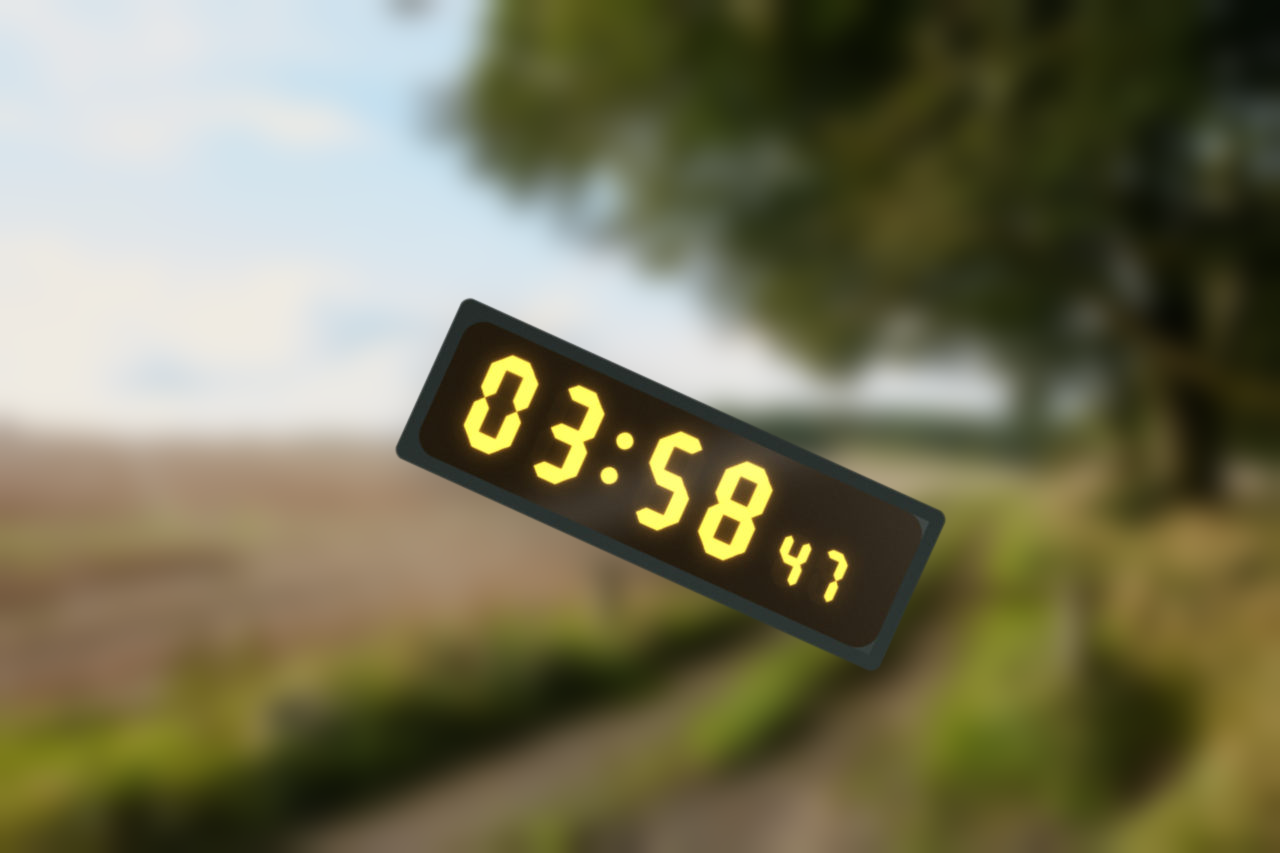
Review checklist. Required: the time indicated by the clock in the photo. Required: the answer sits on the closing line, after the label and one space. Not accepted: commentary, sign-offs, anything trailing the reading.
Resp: 3:58:47
